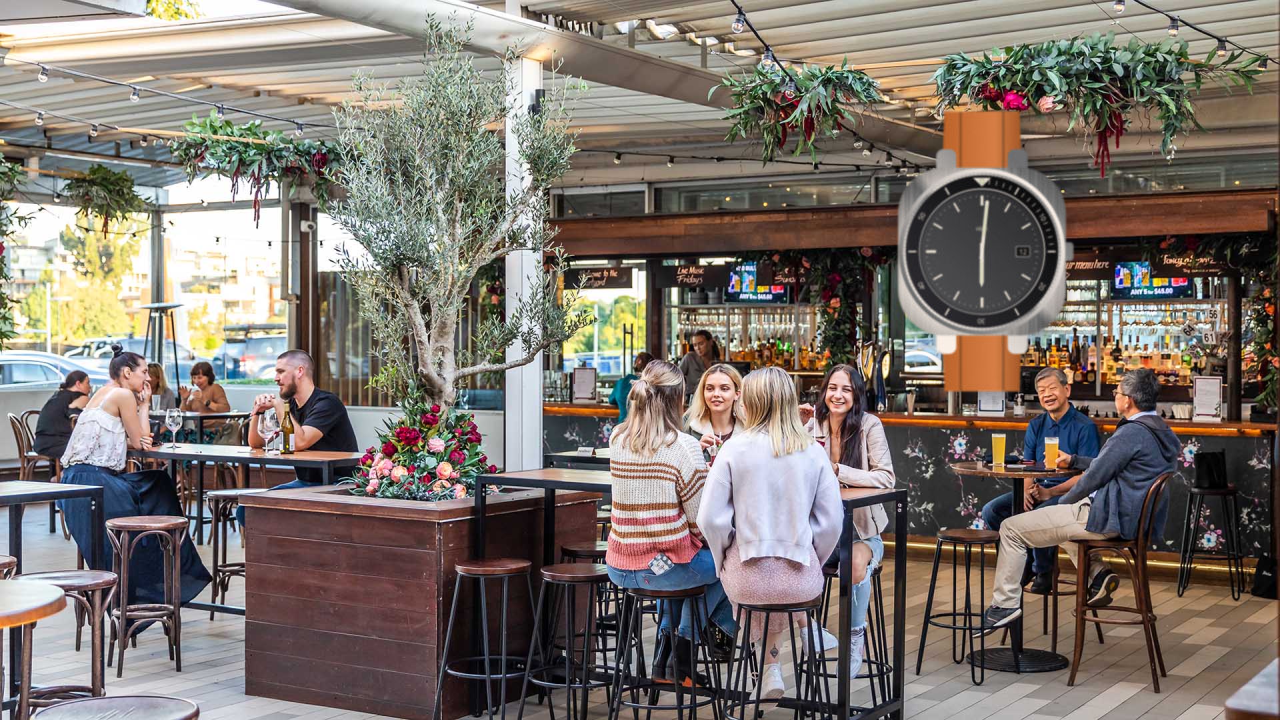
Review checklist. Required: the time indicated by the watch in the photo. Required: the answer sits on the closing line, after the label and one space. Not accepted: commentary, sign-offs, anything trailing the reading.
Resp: 6:01
